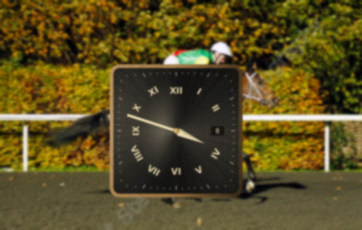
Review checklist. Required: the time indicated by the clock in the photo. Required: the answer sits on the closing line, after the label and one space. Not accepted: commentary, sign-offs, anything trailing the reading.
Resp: 3:48
